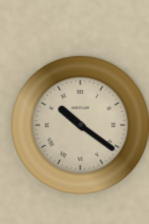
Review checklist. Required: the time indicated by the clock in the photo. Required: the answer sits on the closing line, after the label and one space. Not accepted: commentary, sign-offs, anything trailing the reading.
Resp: 10:21
